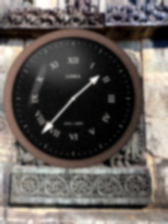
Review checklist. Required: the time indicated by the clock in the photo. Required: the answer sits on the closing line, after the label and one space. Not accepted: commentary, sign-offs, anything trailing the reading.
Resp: 1:37
